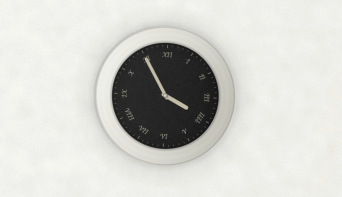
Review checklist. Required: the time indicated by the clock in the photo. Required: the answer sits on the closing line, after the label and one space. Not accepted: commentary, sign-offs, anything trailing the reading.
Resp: 3:55
